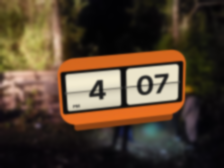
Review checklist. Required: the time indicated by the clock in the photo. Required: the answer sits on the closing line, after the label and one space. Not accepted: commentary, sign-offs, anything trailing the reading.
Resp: 4:07
